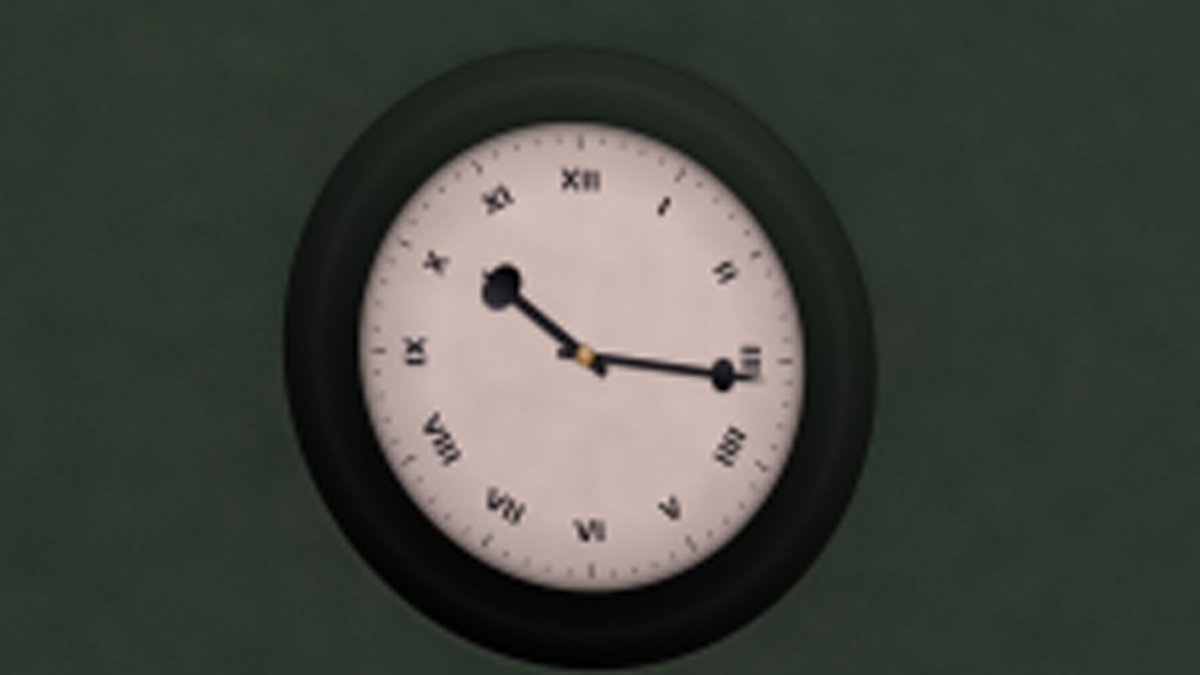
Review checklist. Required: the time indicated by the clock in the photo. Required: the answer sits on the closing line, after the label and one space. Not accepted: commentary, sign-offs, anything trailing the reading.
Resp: 10:16
